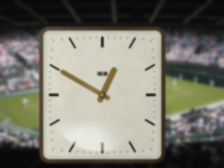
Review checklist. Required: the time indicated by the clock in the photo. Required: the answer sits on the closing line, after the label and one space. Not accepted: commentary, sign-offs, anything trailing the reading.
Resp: 12:50
